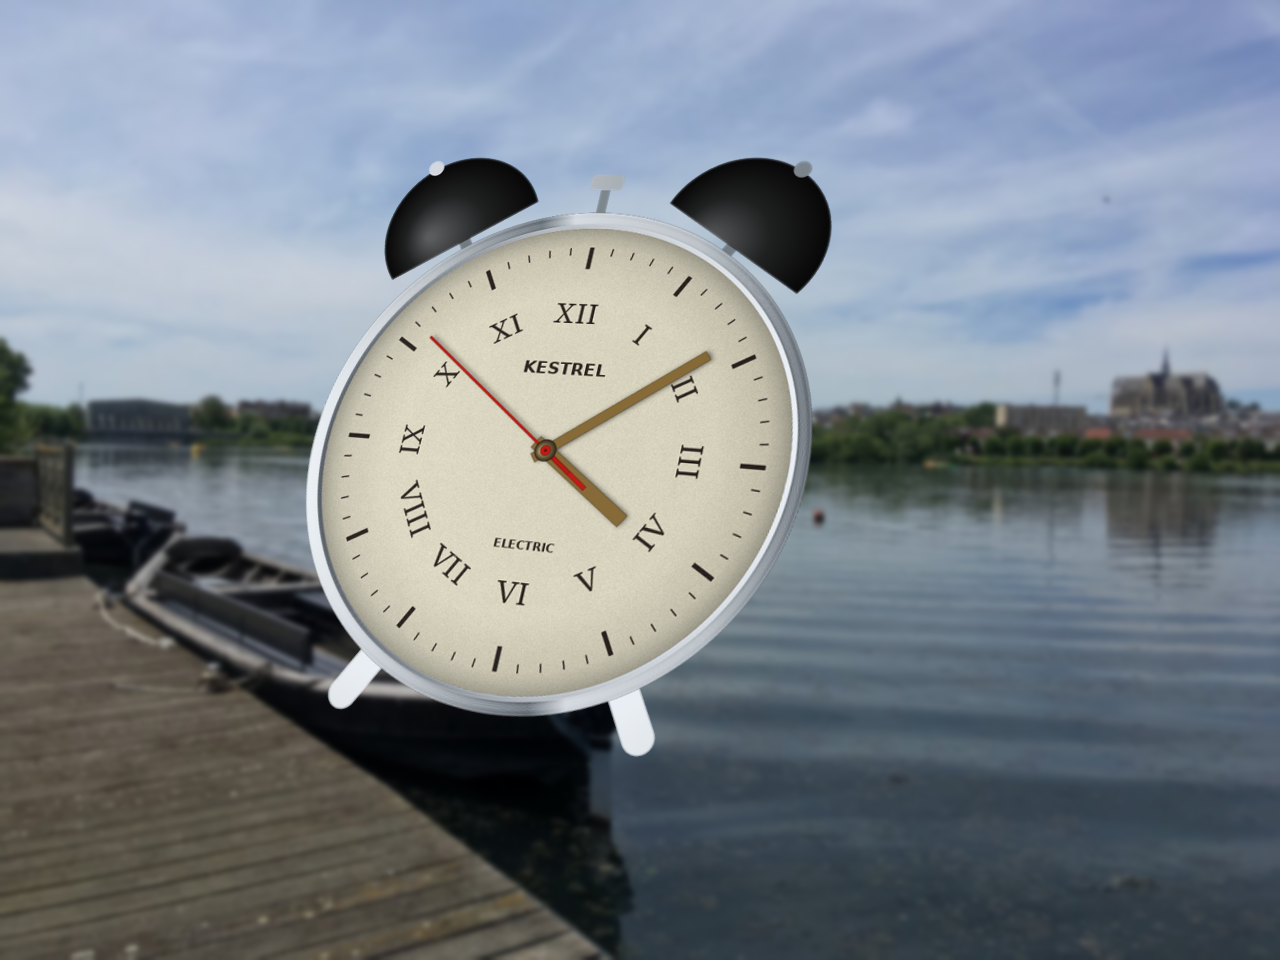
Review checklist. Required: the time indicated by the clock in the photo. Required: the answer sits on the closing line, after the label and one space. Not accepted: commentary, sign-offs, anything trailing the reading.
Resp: 4:08:51
